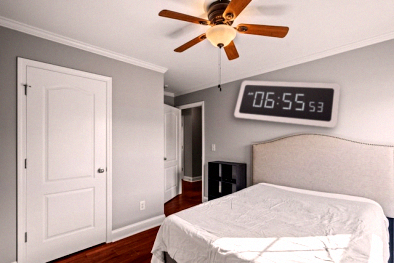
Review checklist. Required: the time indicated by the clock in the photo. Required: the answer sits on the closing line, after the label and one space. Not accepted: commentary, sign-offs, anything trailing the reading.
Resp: 6:55:53
